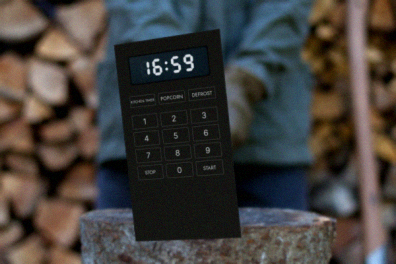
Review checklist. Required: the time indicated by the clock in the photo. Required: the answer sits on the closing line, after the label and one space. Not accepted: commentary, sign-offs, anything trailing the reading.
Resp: 16:59
